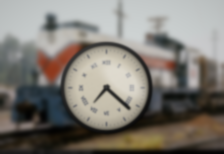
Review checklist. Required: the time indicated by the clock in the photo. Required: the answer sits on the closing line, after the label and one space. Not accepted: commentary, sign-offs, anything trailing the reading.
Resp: 7:22
